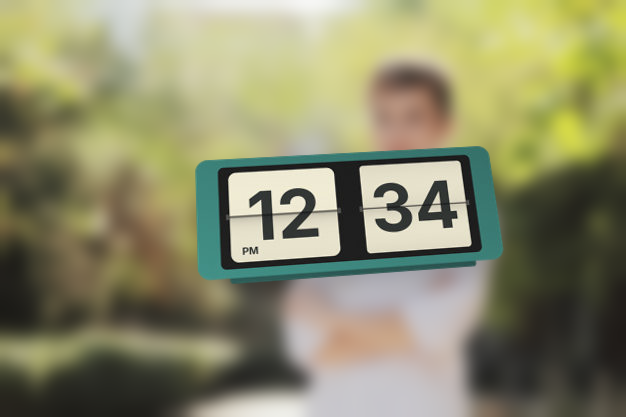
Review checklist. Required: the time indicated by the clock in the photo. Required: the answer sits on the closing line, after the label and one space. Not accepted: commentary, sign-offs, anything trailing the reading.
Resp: 12:34
